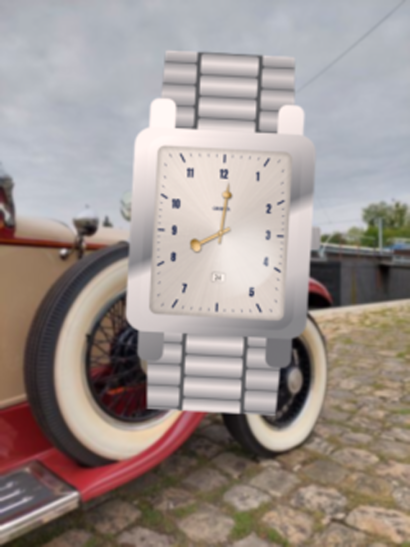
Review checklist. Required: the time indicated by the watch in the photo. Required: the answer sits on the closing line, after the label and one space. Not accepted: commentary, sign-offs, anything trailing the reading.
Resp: 8:01
